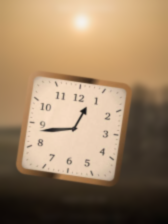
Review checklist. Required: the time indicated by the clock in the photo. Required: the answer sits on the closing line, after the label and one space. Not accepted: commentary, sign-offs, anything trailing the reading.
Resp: 12:43
